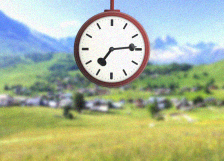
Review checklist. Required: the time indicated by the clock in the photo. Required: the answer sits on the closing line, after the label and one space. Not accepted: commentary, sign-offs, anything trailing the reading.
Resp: 7:14
